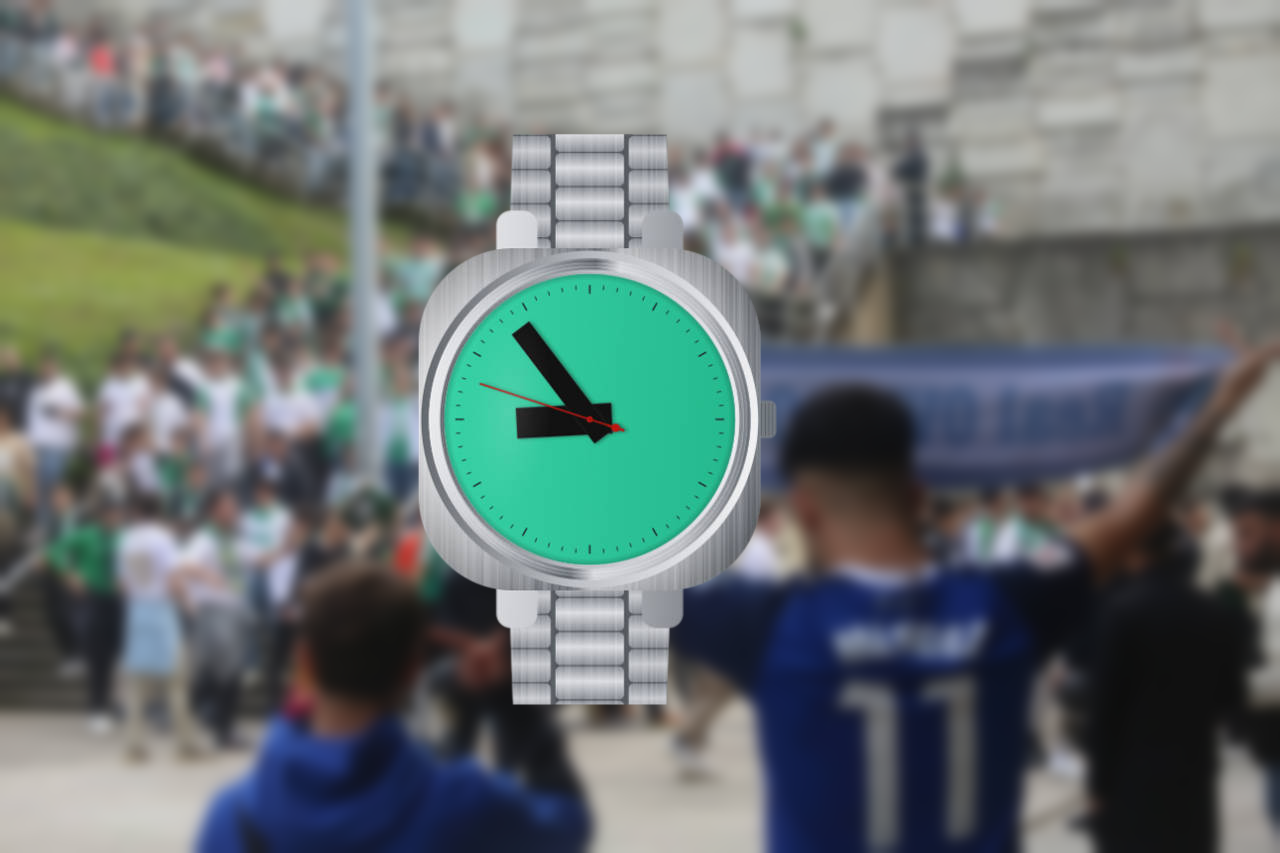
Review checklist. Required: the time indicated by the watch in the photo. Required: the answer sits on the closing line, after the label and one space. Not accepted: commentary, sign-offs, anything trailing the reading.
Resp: 8:53:48
